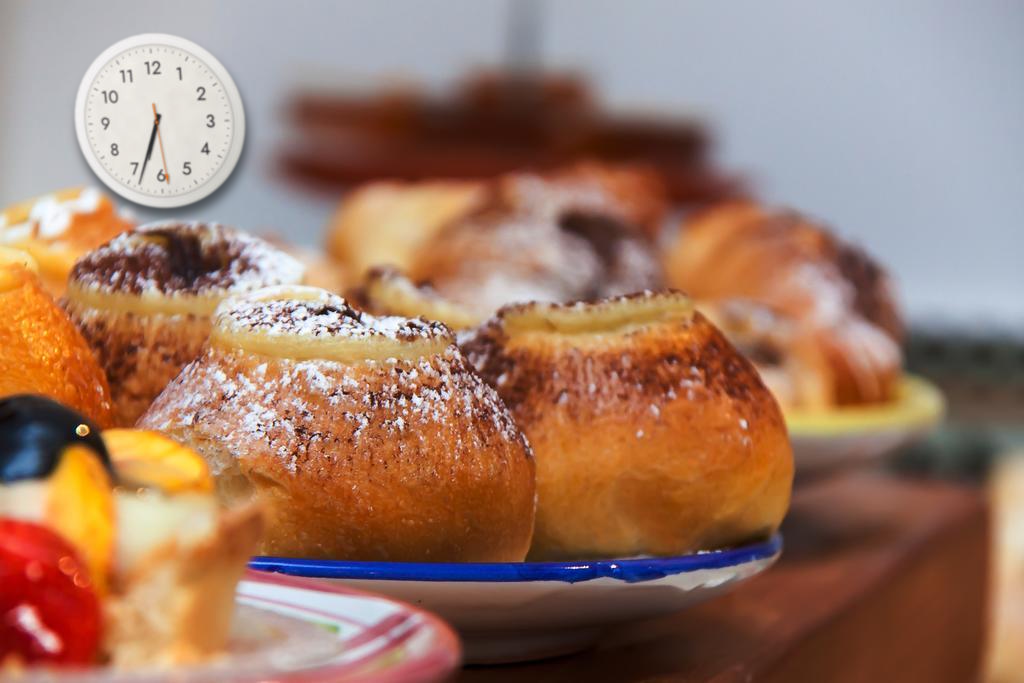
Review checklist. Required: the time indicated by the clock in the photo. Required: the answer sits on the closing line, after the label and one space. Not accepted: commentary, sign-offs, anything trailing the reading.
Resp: 6:33:29
